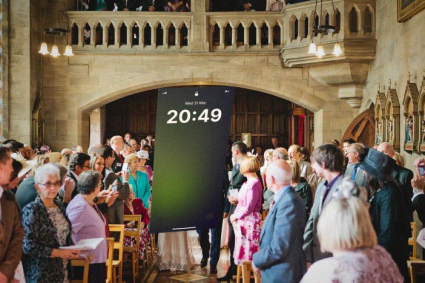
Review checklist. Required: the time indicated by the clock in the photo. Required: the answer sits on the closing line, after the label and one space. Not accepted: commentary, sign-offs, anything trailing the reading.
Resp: 20:49
